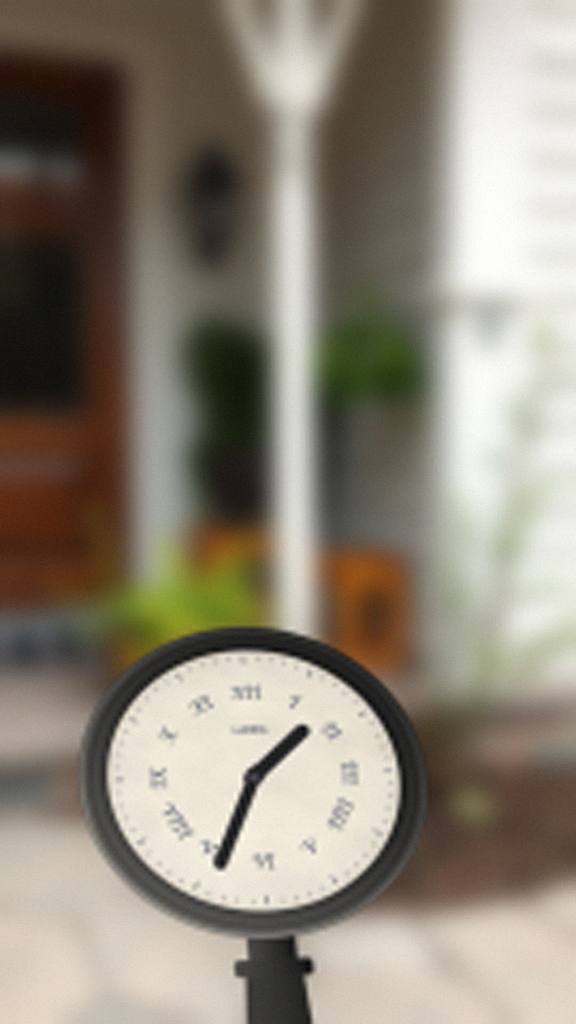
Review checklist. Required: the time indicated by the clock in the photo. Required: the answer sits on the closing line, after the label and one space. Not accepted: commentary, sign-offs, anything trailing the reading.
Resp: 1:34
